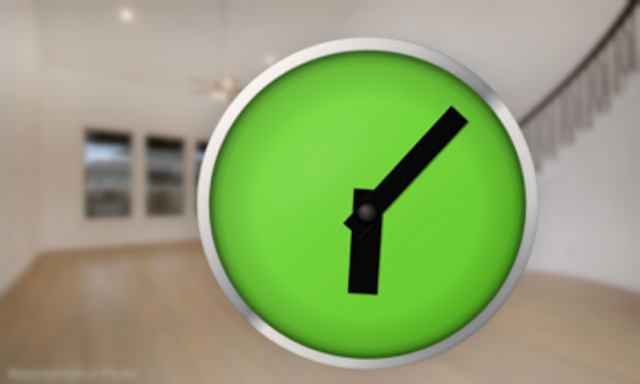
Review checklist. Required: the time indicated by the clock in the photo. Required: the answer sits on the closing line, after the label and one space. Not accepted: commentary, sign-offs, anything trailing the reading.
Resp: 6:07
